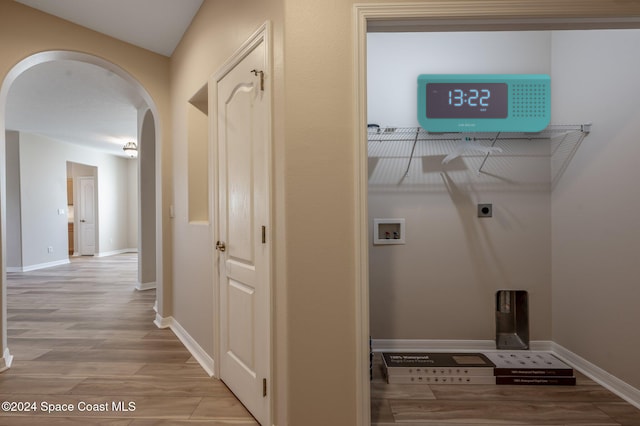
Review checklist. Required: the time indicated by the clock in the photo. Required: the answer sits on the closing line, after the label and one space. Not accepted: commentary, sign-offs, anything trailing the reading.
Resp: 13:22
